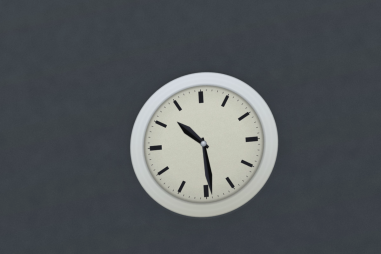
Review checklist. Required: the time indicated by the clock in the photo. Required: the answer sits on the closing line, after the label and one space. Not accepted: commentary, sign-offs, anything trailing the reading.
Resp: 10:29
